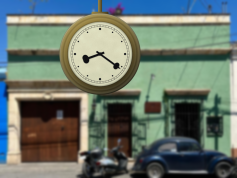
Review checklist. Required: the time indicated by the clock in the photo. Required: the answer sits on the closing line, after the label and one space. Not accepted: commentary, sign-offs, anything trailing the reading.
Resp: 8:21
